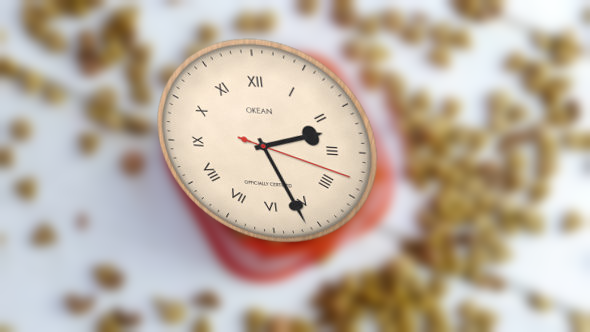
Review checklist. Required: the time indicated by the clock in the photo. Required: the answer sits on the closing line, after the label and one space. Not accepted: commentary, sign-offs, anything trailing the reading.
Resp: 2:26:18
